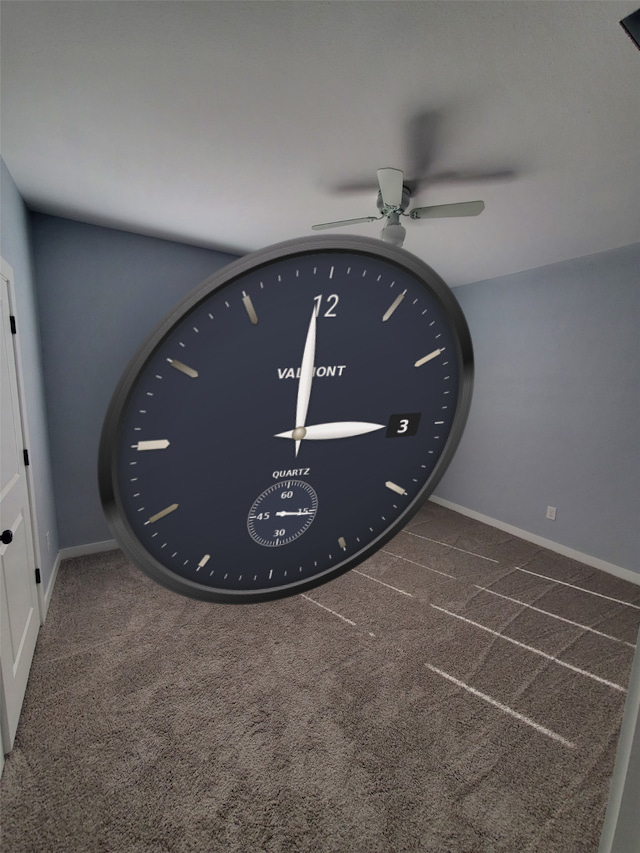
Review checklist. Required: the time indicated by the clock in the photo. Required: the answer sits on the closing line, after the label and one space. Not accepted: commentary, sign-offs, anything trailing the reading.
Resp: 2:59:16
